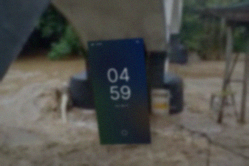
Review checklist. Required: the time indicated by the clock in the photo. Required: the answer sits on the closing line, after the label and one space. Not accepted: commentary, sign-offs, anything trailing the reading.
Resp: 4:59
